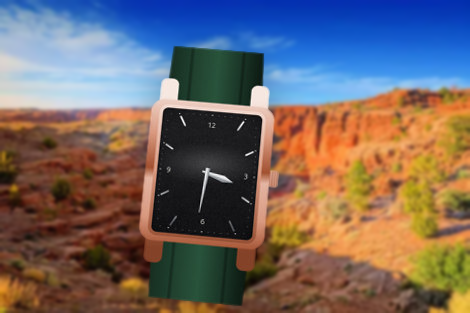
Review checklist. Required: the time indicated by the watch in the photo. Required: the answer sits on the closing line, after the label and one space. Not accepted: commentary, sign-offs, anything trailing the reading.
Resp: 3:31
